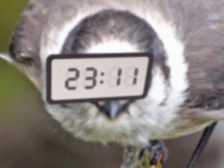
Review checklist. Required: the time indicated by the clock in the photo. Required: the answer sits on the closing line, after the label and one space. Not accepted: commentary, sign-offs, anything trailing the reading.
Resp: 23:11
